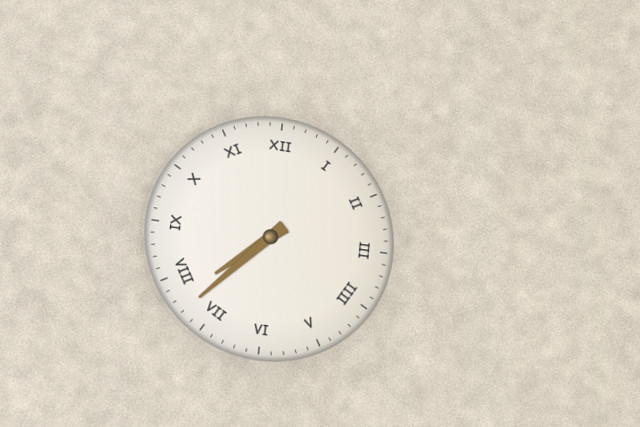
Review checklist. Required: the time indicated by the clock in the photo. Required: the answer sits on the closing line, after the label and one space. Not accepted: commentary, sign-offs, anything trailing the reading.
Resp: 7:37
